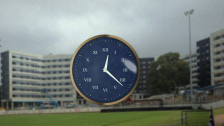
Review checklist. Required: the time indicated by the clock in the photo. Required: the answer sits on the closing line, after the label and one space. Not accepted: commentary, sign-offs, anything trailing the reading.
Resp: 12:22
